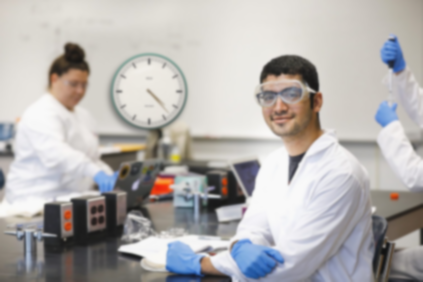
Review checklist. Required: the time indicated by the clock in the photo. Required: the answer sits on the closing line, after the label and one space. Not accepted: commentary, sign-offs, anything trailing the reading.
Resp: 4:23
